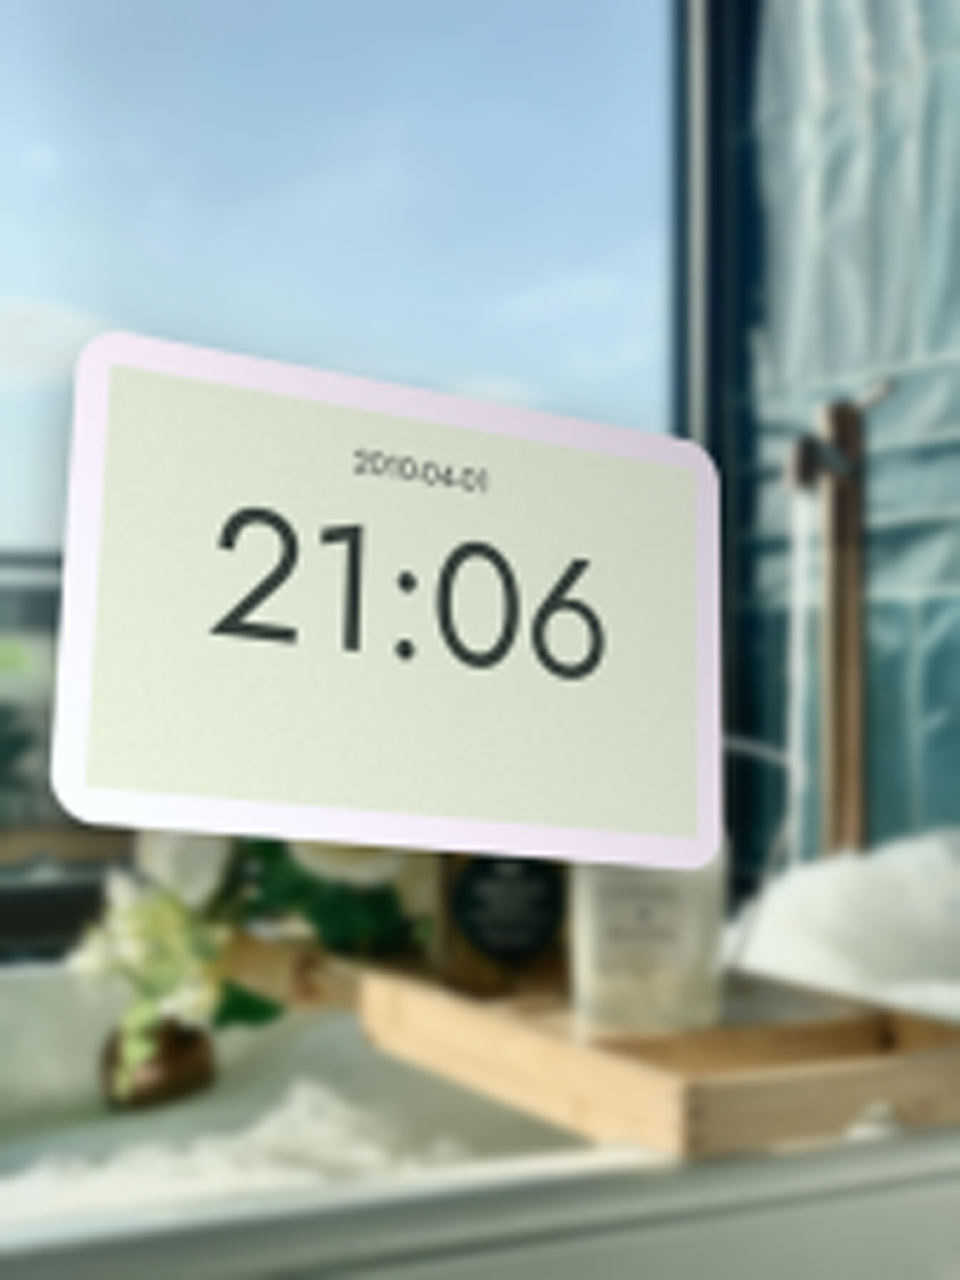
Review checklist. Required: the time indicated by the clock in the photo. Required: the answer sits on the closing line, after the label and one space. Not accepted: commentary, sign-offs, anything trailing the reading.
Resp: 21:06
